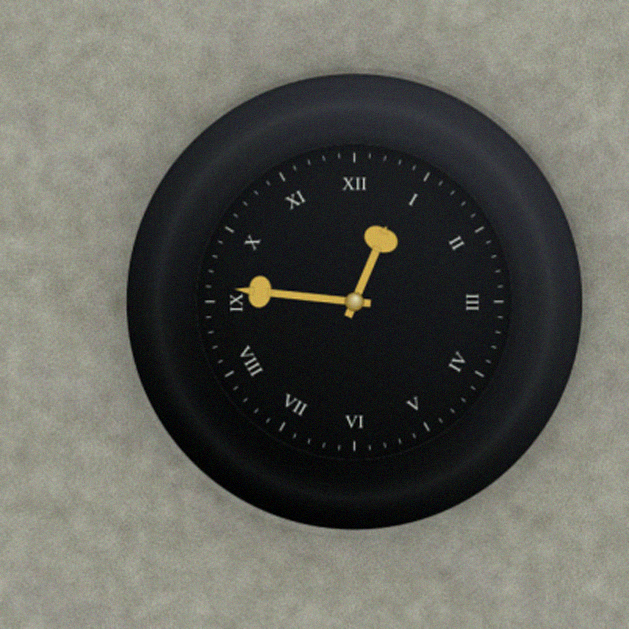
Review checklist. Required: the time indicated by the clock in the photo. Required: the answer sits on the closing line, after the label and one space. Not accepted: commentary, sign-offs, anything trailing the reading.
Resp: 12:46
